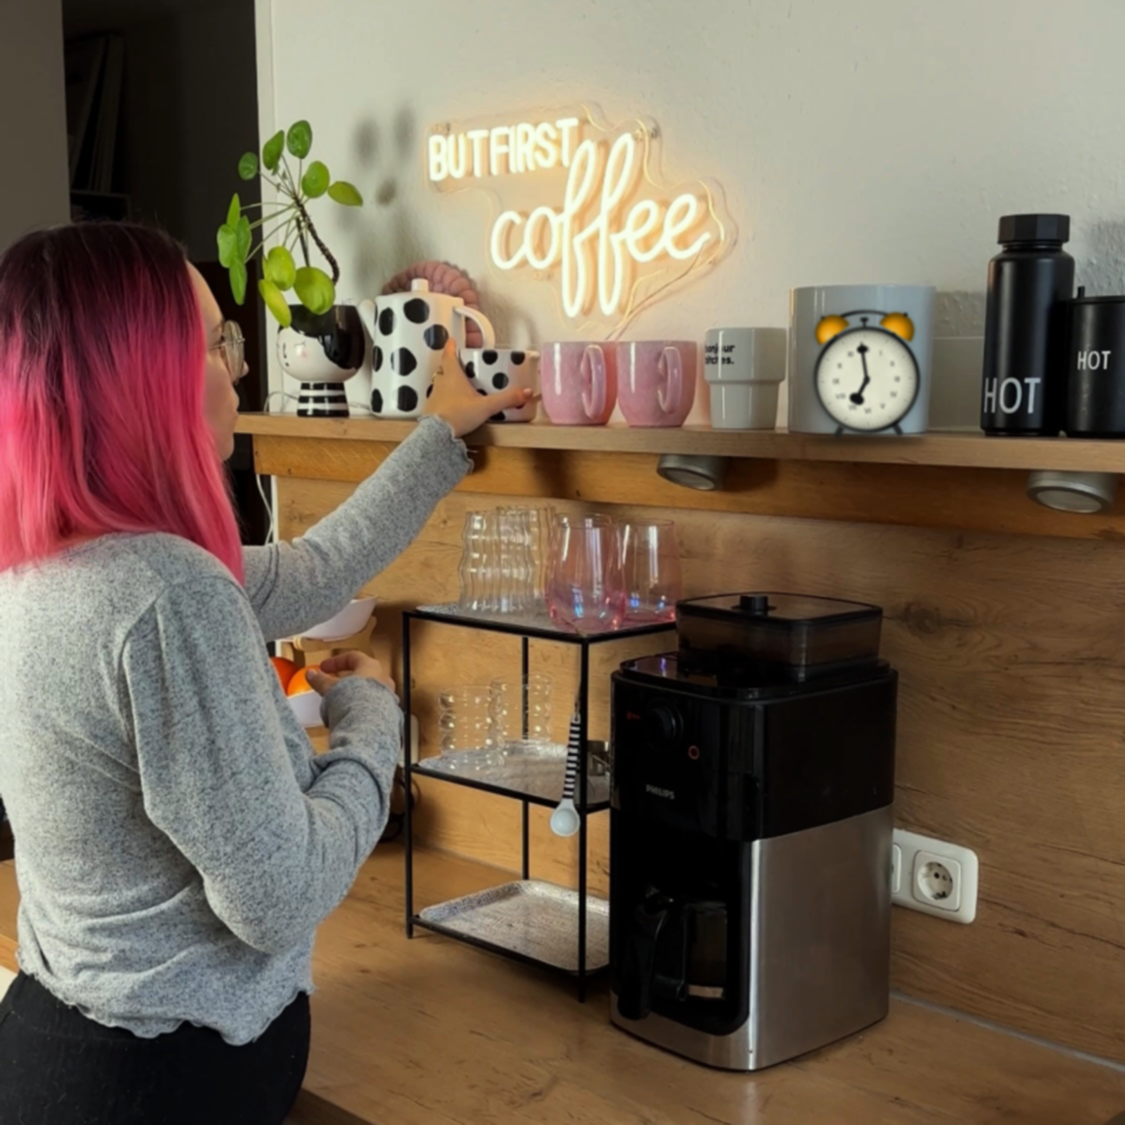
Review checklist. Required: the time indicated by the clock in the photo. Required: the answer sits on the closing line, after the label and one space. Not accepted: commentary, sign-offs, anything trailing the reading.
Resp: 6:59
